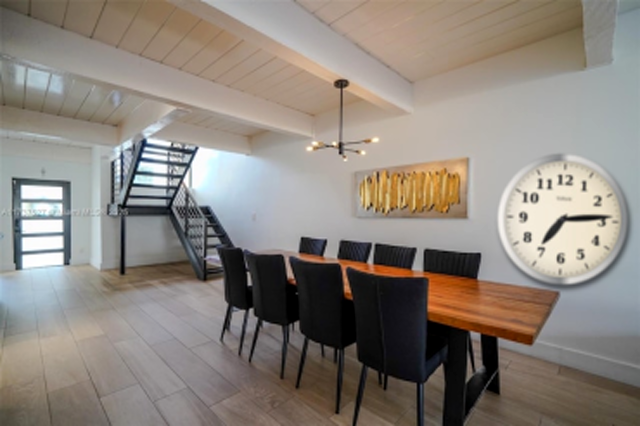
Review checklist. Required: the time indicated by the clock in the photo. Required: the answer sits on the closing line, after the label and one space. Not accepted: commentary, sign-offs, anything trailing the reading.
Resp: 7:14
